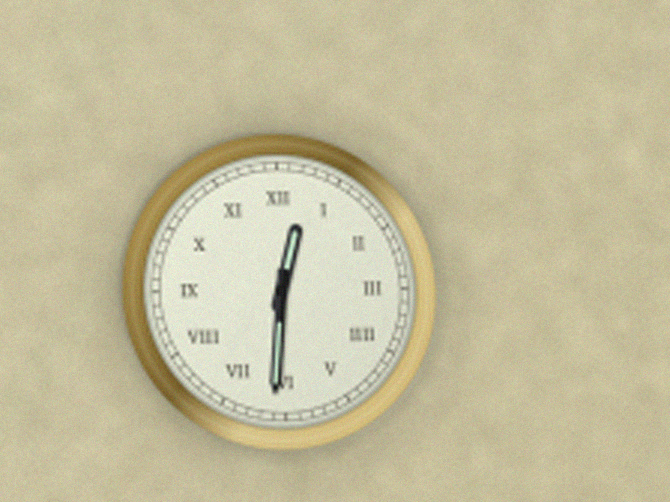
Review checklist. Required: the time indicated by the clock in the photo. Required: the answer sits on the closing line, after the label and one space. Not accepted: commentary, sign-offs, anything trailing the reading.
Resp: 12:31
